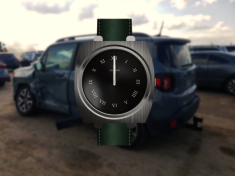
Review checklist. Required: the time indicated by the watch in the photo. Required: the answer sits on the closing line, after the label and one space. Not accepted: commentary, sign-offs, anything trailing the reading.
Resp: 12:00
